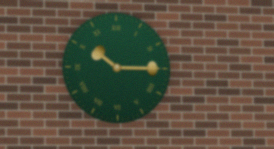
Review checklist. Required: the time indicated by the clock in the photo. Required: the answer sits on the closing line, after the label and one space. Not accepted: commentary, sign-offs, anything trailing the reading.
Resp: 10:15
